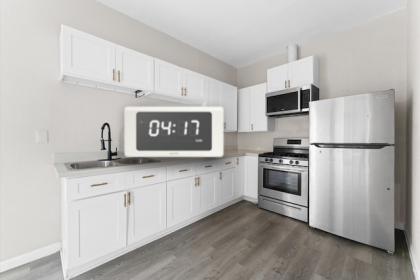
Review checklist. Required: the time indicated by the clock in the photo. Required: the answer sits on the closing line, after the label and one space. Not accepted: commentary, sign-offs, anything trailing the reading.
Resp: 4:17
